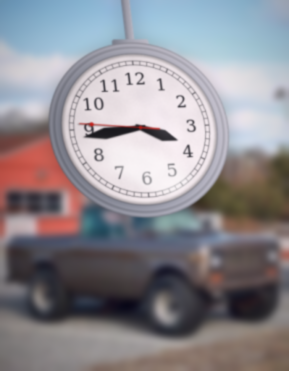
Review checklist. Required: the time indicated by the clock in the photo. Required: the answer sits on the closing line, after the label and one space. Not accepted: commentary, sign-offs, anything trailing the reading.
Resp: 3:43:46
